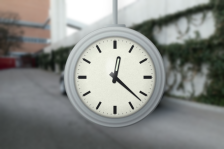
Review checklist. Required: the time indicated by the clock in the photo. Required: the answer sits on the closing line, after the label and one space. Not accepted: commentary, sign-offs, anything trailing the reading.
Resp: 12:22
